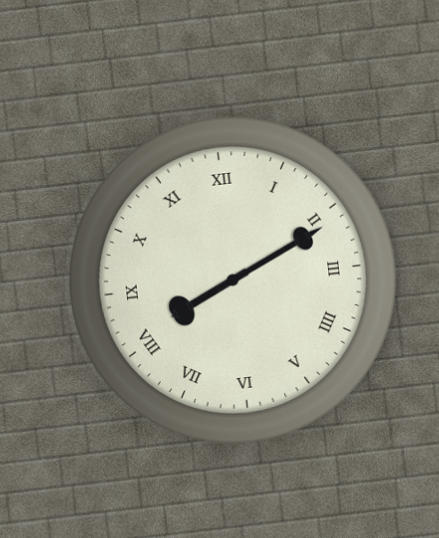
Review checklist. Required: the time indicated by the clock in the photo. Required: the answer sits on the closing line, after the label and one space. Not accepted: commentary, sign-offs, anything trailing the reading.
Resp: 8:11
